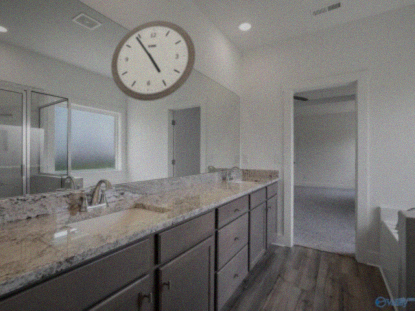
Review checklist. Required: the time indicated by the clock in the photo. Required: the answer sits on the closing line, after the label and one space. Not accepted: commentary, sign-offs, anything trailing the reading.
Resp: 4:54
